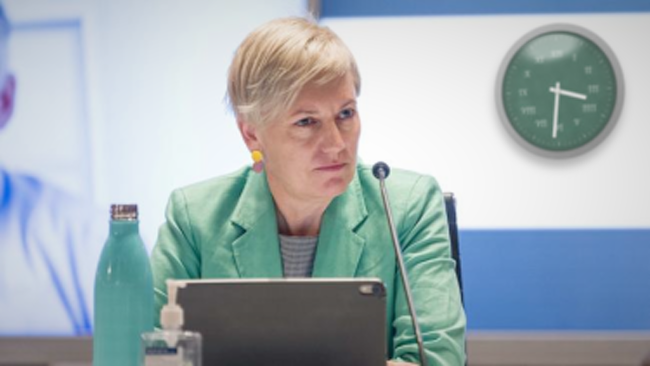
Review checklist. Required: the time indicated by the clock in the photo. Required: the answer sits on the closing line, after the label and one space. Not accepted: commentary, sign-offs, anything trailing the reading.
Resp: 3:31
